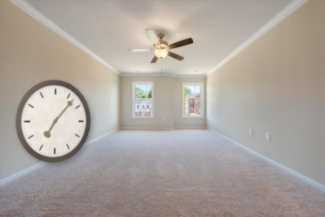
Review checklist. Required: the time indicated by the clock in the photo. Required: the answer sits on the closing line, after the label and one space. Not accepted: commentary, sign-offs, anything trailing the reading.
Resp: 7:07
